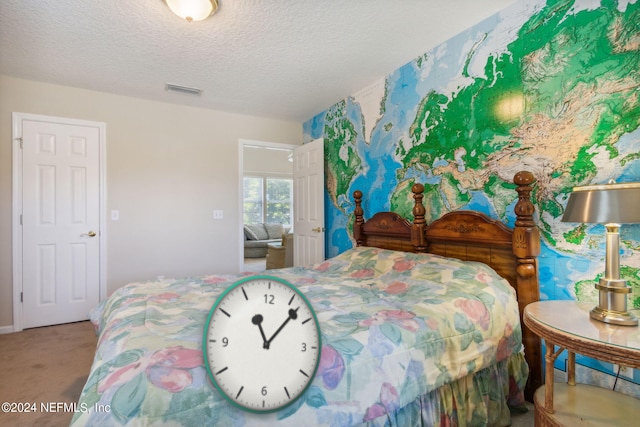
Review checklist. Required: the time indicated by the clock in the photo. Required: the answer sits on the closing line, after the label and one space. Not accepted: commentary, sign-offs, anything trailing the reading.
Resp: 11:07
